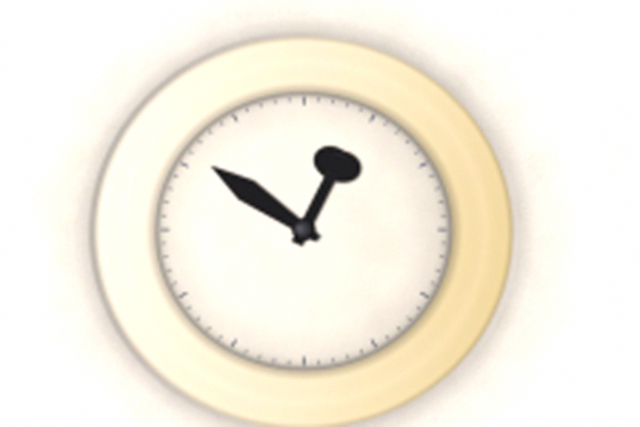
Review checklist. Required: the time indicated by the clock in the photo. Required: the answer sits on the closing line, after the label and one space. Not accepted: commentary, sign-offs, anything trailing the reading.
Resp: 12:51
